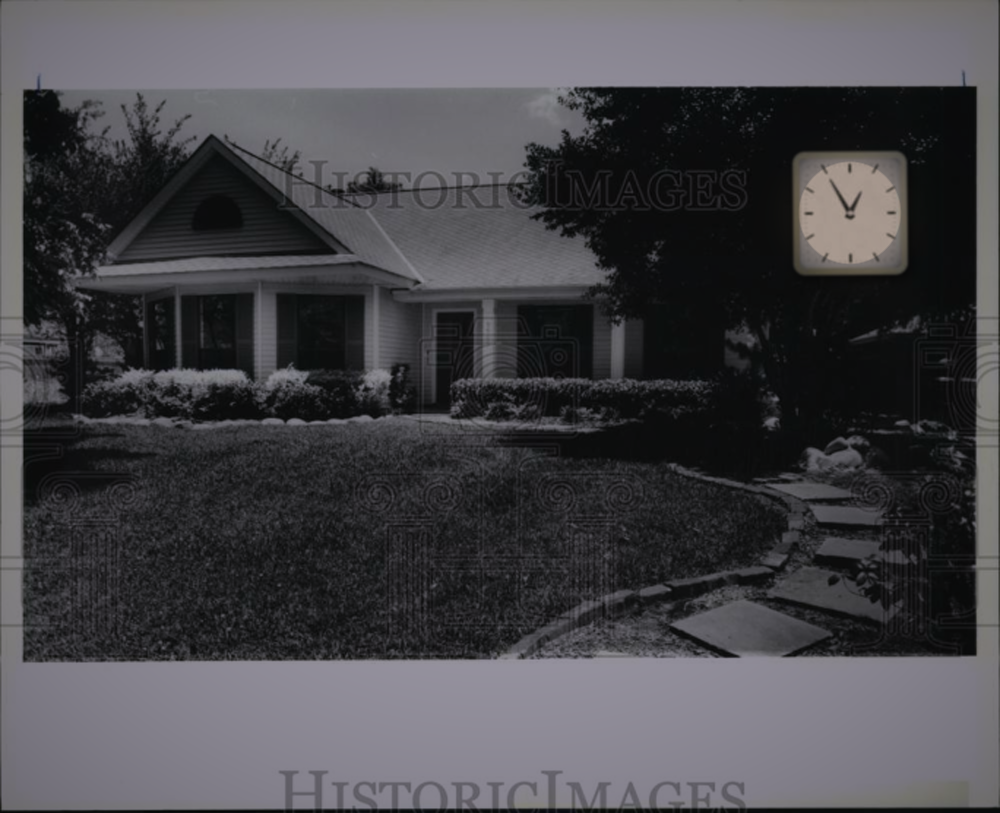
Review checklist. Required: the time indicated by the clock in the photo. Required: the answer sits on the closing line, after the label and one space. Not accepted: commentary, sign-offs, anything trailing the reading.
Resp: 12:55
